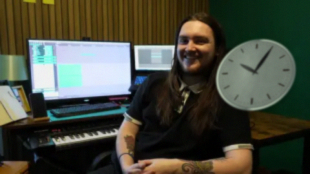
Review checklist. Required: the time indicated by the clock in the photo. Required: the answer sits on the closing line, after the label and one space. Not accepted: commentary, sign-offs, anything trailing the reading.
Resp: 10:05
